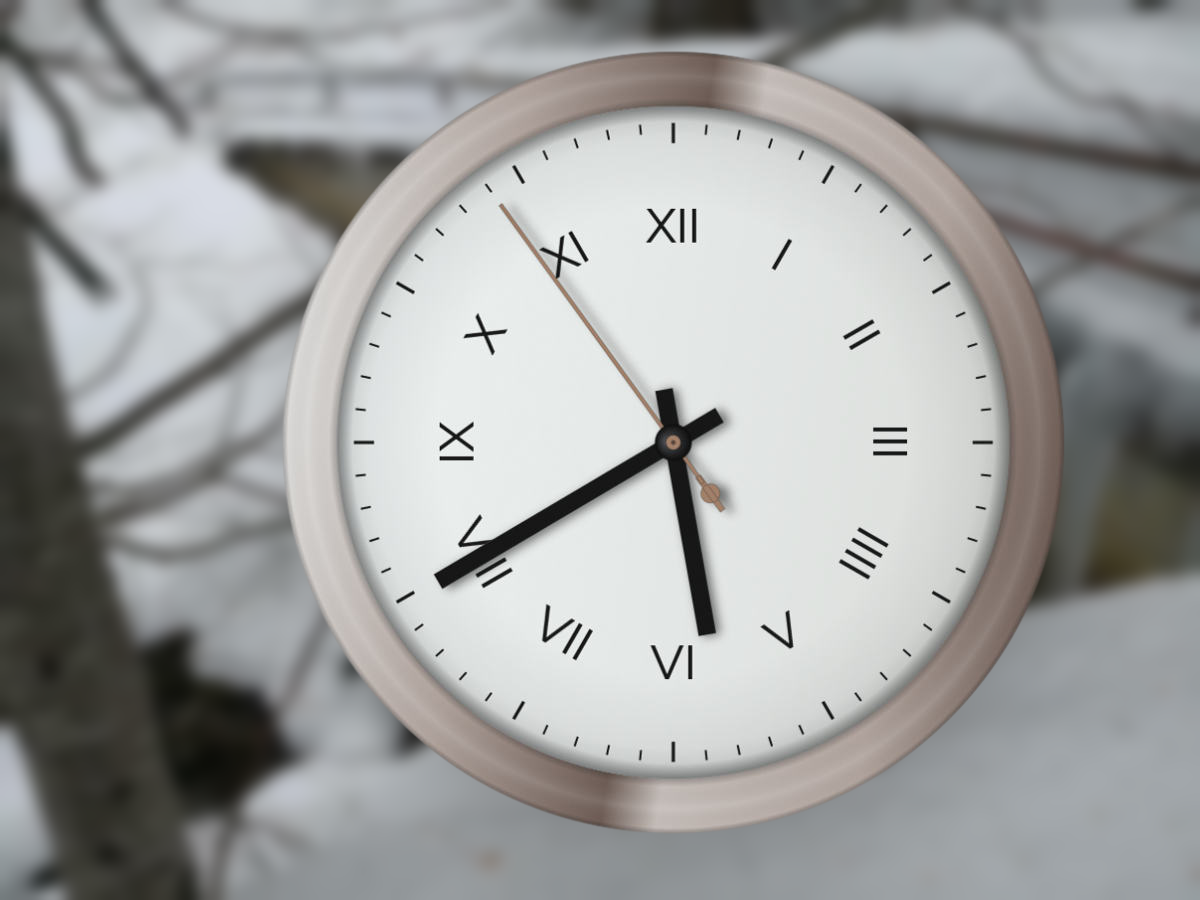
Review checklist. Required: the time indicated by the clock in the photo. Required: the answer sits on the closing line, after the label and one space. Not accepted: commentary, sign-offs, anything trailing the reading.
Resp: 5:39:54
